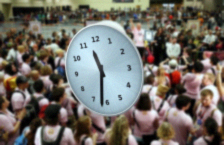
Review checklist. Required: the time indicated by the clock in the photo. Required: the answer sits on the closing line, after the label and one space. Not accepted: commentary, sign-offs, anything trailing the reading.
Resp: 11:32
